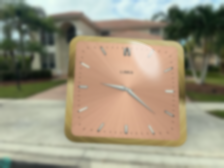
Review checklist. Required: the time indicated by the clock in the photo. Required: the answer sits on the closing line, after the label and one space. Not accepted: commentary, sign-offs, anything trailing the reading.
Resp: 9:22
